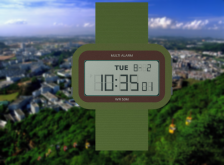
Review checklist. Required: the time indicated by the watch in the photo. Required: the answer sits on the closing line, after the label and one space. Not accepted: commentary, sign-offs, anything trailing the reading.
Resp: 10:35:01
